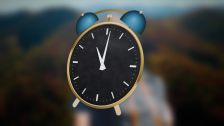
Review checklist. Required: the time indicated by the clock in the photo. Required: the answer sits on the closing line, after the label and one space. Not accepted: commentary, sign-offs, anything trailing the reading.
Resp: 11:01
